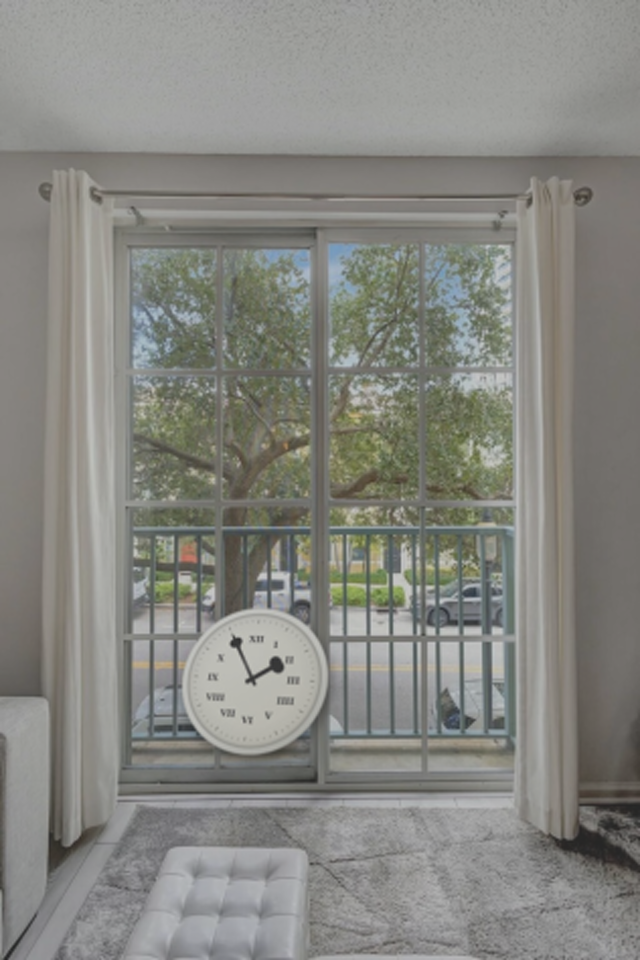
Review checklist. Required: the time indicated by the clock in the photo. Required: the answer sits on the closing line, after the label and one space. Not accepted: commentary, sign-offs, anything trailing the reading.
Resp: 1:55
